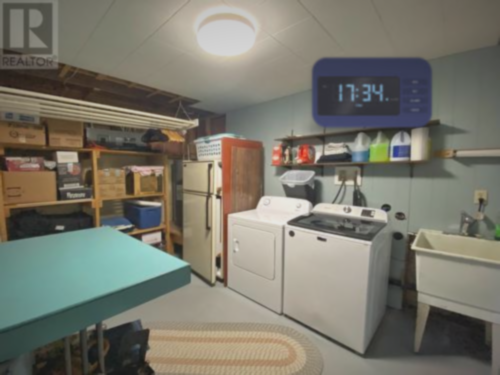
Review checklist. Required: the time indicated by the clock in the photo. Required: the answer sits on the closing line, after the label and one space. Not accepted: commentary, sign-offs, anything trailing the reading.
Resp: 17:34
